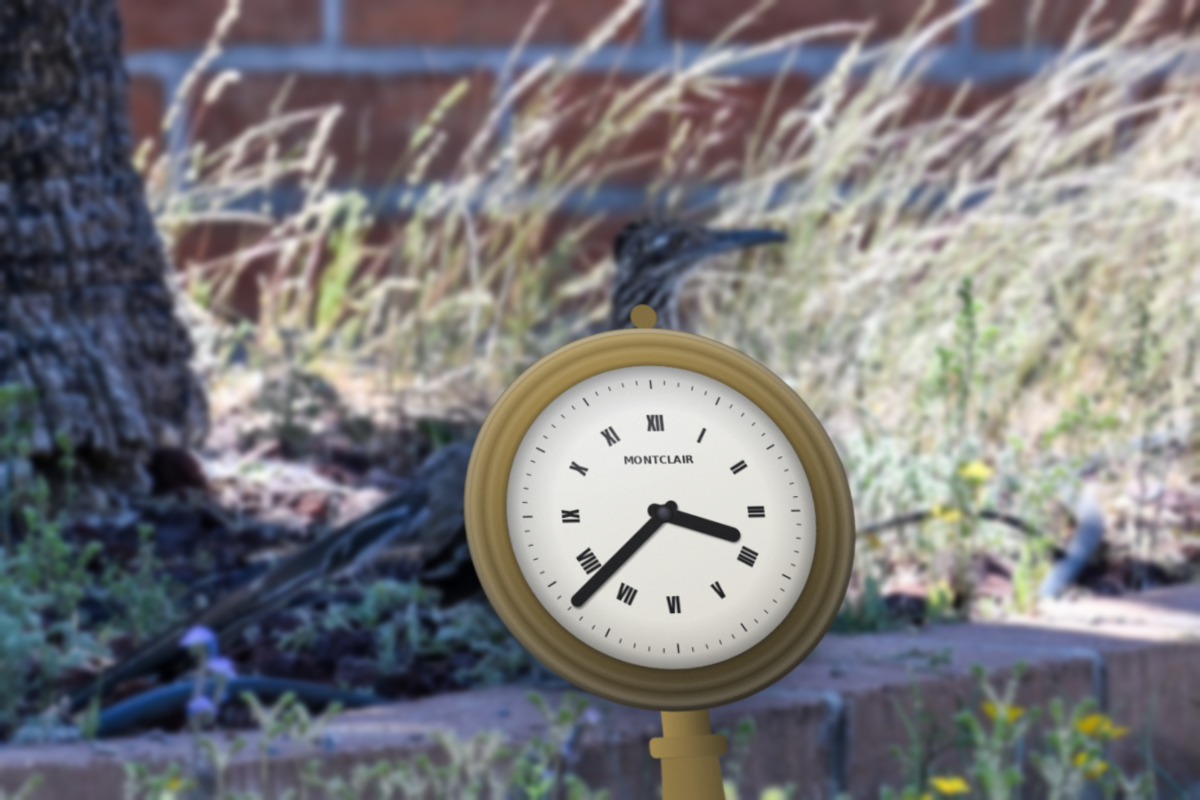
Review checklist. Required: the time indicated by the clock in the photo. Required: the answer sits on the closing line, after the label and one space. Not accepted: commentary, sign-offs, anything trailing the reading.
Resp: 3:38
